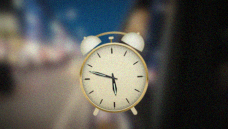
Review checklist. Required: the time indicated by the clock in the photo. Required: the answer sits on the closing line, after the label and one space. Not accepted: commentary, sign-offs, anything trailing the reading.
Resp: 5:48
